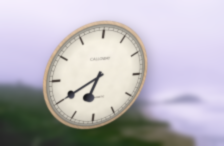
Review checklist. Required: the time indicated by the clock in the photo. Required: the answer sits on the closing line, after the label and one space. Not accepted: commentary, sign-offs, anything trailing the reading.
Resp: 6:40
